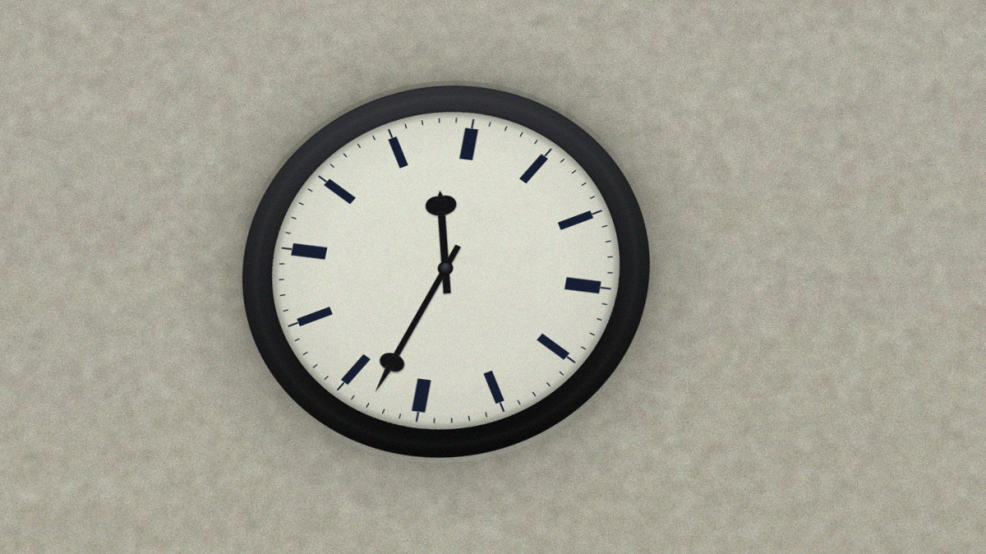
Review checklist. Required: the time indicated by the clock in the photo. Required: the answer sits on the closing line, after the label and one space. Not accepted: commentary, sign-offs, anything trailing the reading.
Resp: 11:33
